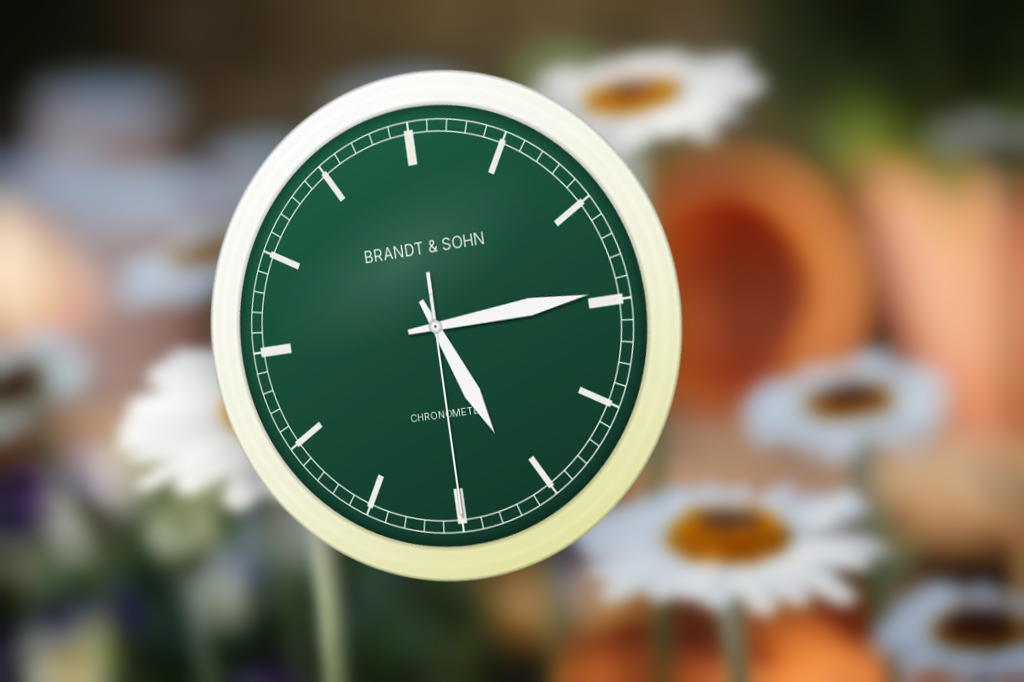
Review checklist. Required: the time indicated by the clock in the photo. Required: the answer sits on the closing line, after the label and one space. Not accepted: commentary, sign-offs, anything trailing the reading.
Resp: 5:14:30
